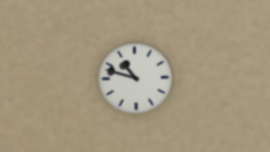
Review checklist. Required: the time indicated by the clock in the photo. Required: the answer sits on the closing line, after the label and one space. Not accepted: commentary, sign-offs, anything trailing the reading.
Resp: 10:48
